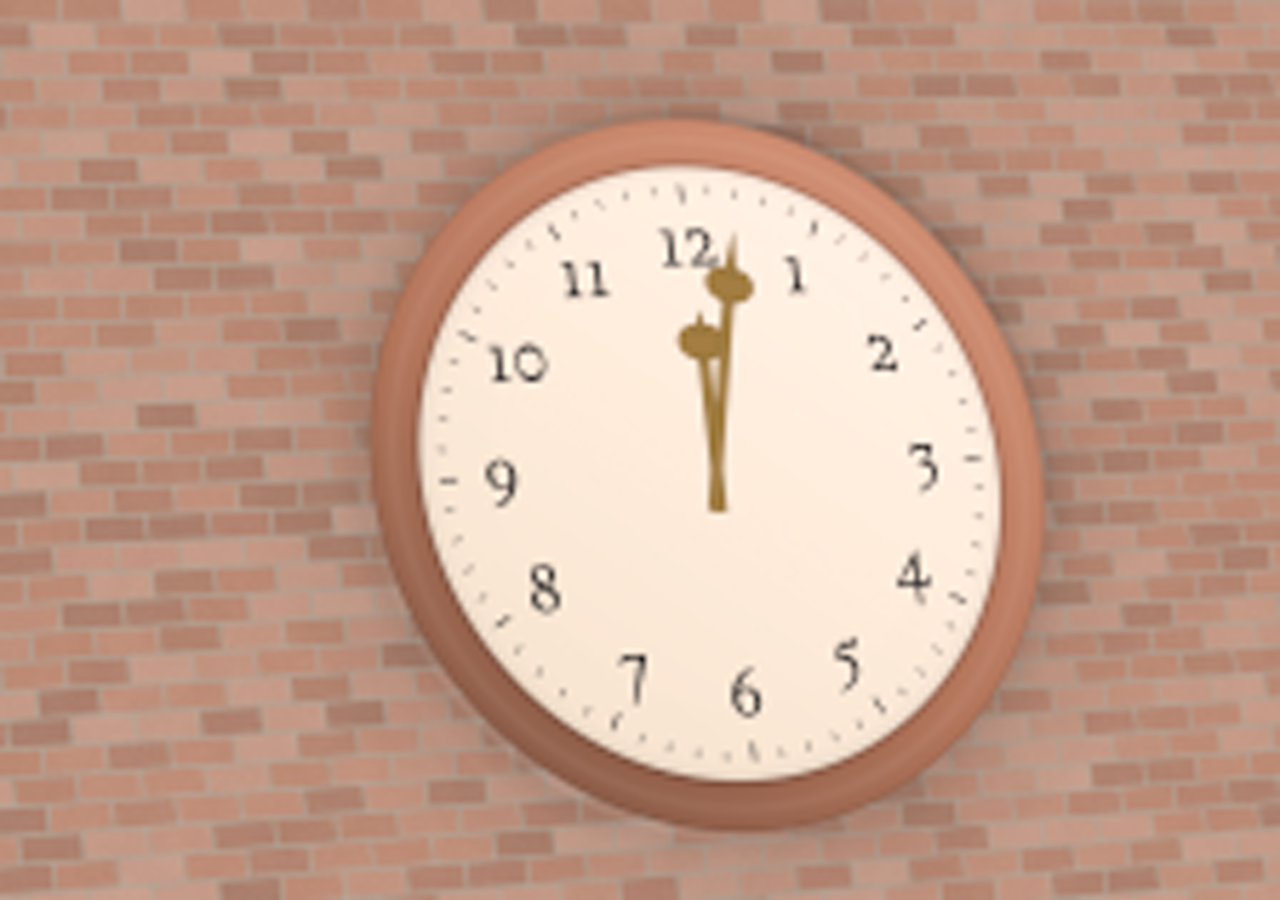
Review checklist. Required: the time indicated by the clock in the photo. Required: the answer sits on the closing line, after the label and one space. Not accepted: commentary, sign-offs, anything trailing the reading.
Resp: 12:02
